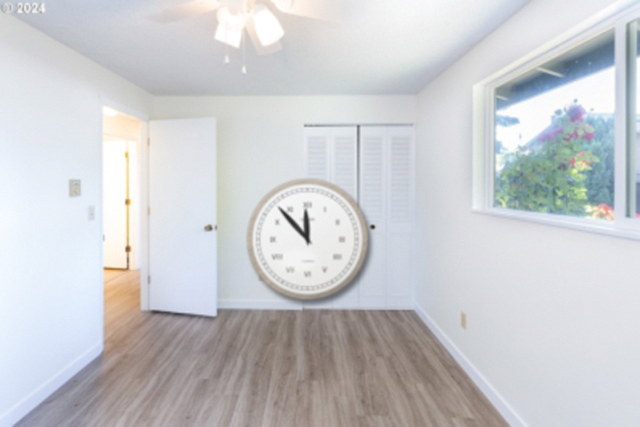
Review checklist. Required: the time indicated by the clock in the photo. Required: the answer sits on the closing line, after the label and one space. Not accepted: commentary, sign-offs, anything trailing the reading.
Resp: 11:53
